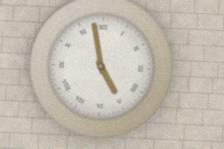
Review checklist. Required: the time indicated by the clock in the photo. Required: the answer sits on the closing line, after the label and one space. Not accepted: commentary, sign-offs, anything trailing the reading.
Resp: 4:58
